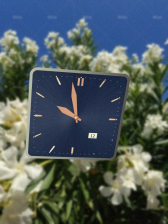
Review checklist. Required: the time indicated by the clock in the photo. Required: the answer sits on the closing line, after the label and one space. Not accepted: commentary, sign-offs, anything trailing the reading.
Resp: 9:58
